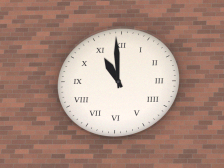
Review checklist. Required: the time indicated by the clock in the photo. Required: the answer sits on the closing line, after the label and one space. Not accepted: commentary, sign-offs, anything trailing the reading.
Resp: 10:59
